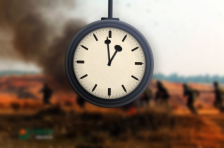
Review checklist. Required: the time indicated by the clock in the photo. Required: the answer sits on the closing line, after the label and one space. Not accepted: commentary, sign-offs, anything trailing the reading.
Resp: 12:59
